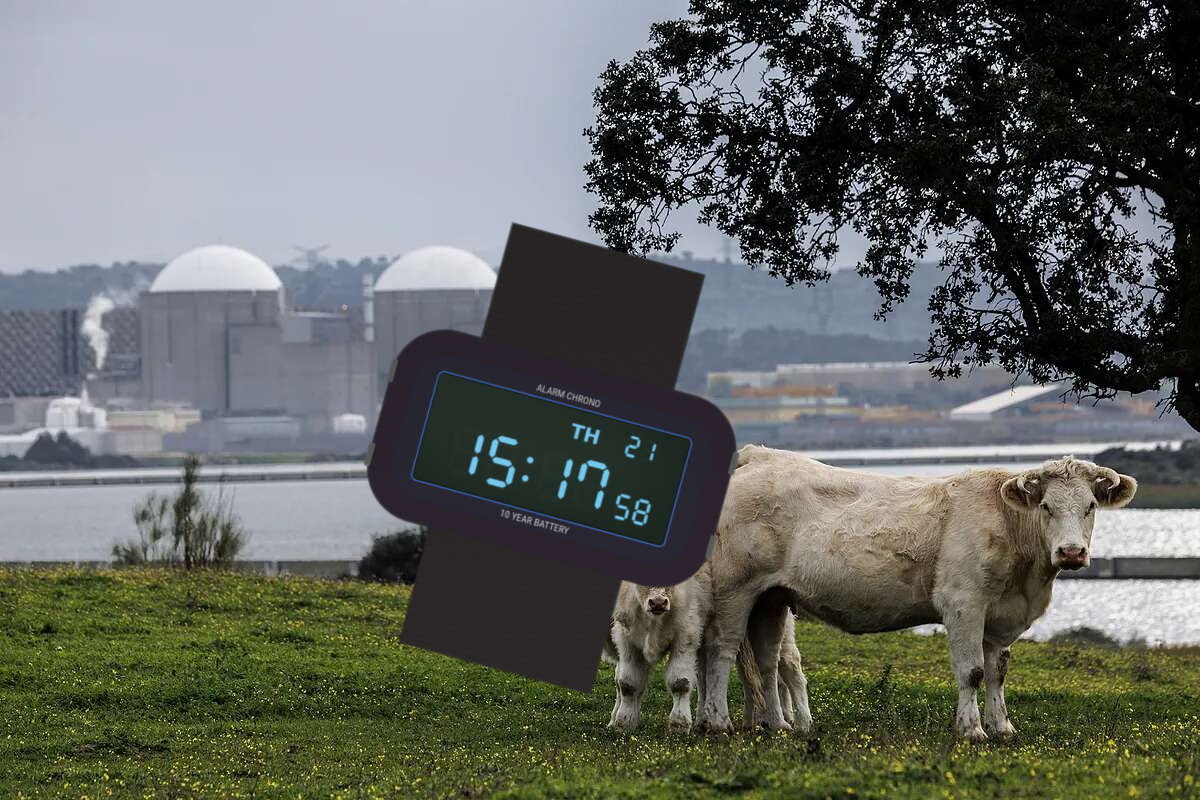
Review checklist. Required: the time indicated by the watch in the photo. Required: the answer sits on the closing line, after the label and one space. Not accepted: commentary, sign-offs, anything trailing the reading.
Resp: 15:17:58
